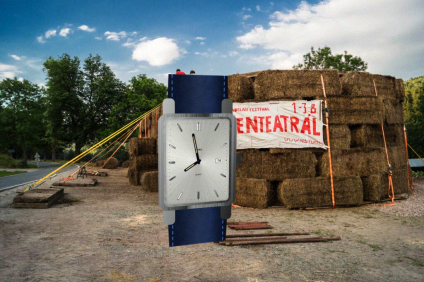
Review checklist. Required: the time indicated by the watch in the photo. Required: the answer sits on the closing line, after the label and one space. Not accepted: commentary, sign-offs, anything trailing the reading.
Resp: 7:58
